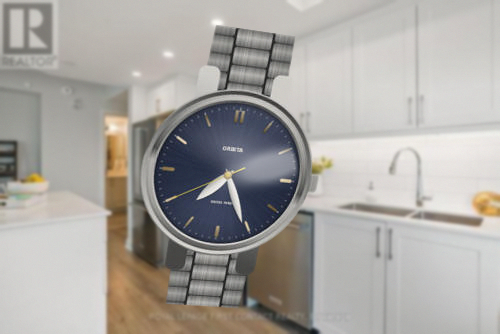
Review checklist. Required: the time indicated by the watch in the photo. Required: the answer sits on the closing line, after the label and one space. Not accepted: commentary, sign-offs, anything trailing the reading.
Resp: 7:25:40
